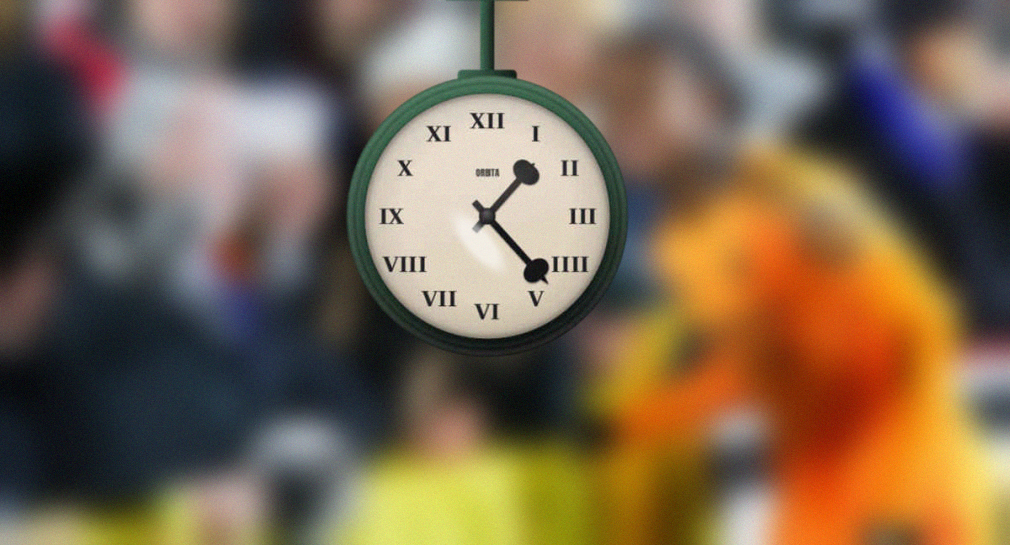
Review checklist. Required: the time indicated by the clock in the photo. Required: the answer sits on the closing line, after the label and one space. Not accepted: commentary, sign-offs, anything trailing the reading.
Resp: 1:23
